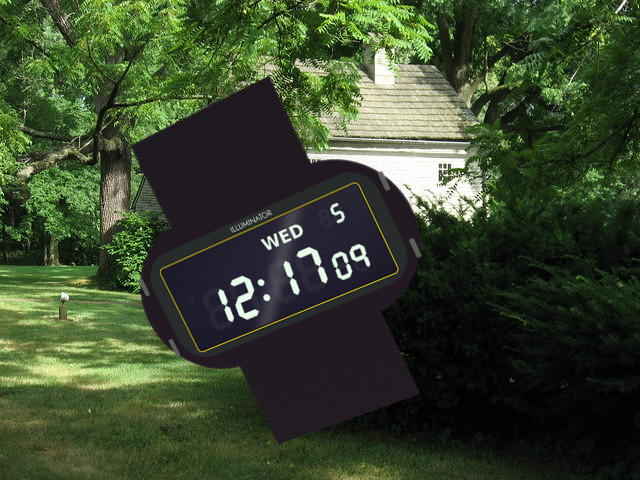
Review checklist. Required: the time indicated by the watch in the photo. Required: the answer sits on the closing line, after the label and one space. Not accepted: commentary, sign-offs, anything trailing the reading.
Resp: 12:17:09
